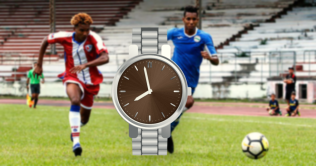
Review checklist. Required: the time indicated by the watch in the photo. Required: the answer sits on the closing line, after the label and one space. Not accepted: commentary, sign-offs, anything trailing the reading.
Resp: 7:58
